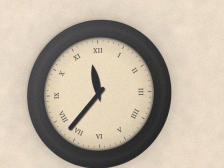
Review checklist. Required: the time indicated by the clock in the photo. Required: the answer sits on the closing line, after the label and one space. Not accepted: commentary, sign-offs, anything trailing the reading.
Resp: 11:37
